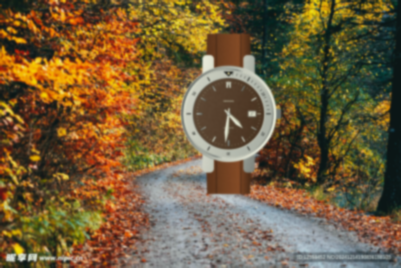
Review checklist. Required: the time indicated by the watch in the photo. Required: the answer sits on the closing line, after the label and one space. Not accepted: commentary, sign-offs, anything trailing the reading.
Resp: 4:31
